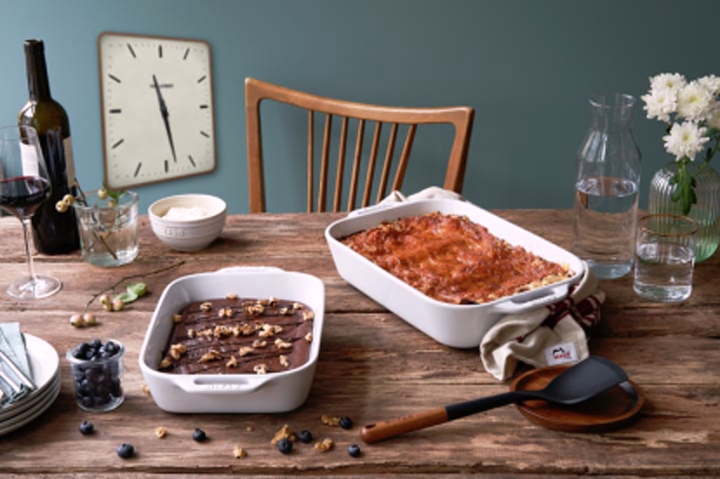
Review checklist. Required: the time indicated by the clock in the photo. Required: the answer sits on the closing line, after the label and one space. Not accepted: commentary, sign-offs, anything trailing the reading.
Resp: 11:28
